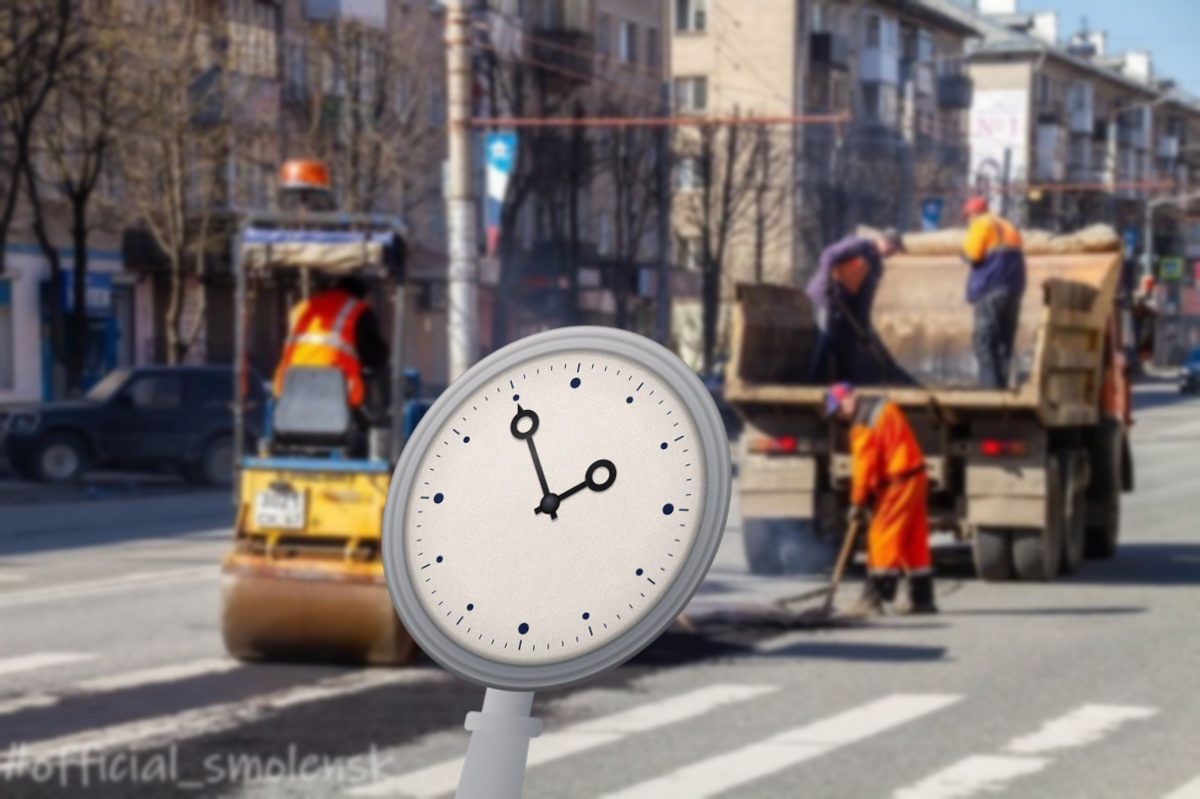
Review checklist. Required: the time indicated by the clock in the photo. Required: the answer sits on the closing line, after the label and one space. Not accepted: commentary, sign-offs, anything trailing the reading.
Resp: 1:55
